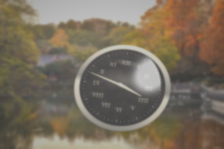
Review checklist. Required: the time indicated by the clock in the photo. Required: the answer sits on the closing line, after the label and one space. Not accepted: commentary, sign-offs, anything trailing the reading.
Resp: 3:48
